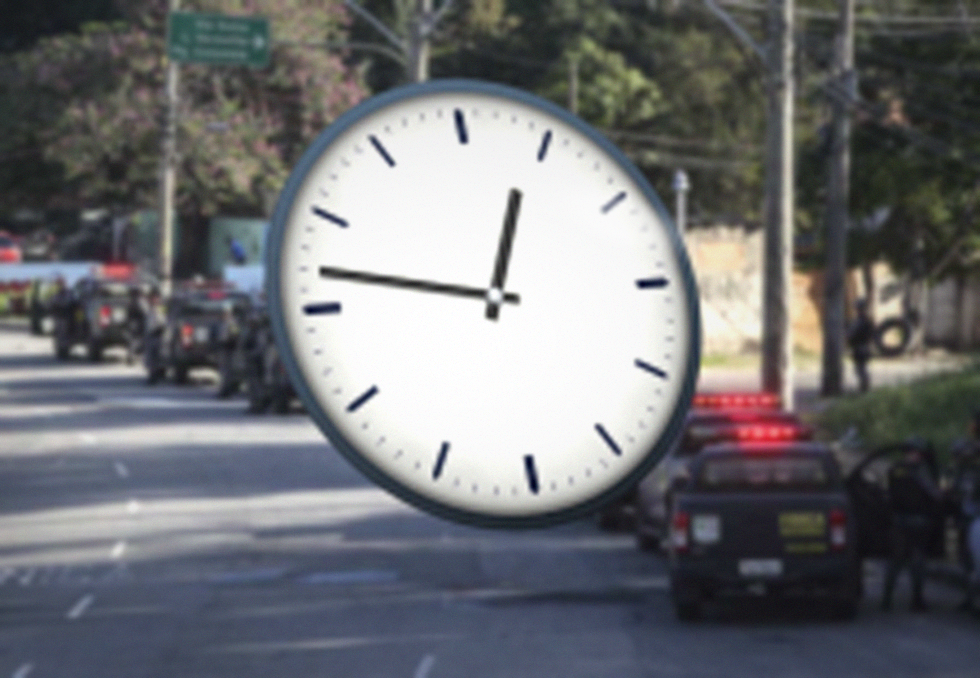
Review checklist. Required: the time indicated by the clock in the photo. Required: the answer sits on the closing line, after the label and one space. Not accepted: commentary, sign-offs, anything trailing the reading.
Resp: 12:47
